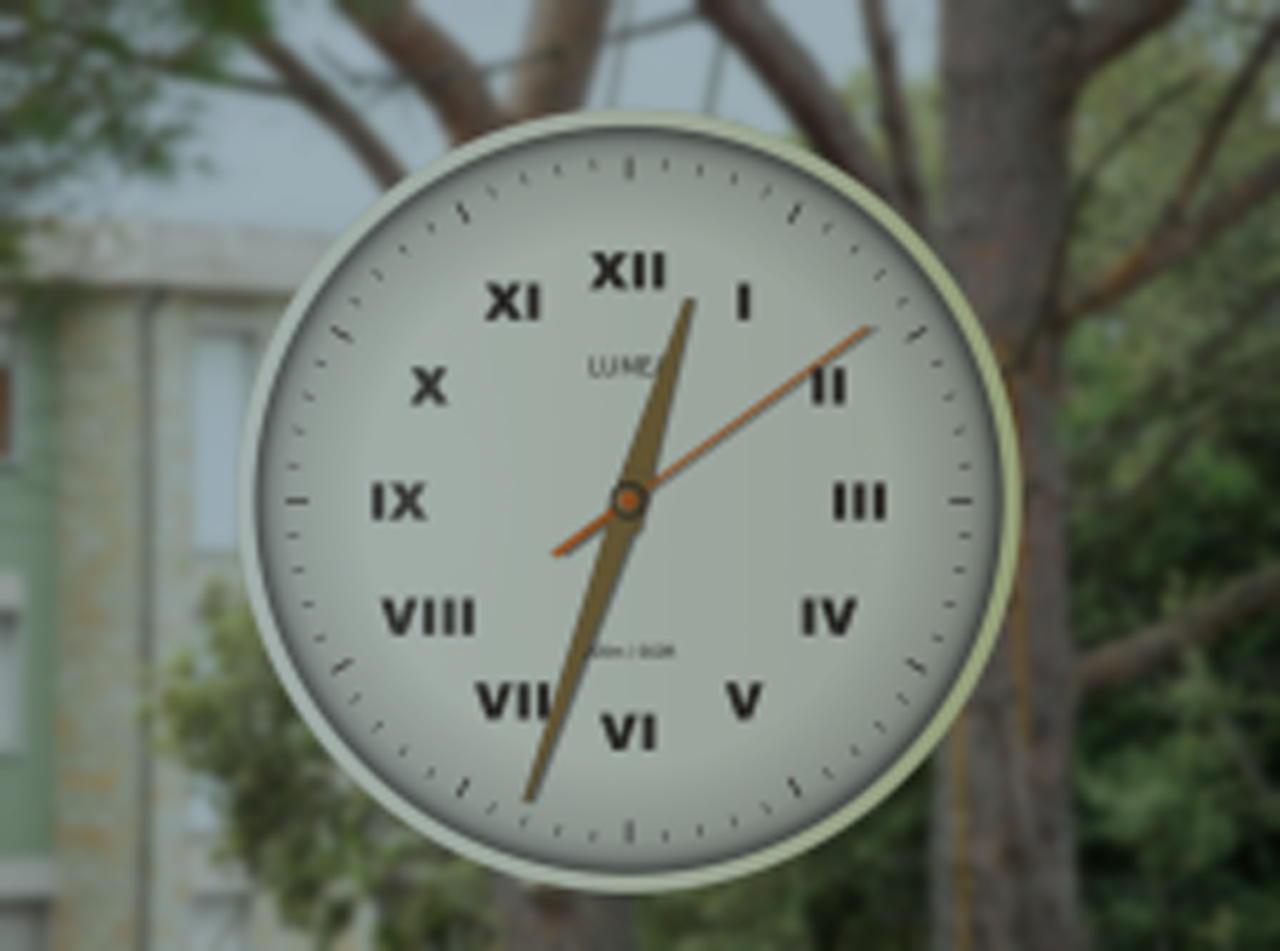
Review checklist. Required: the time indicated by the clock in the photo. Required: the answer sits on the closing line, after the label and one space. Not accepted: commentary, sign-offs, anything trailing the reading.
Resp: 12:33:09
